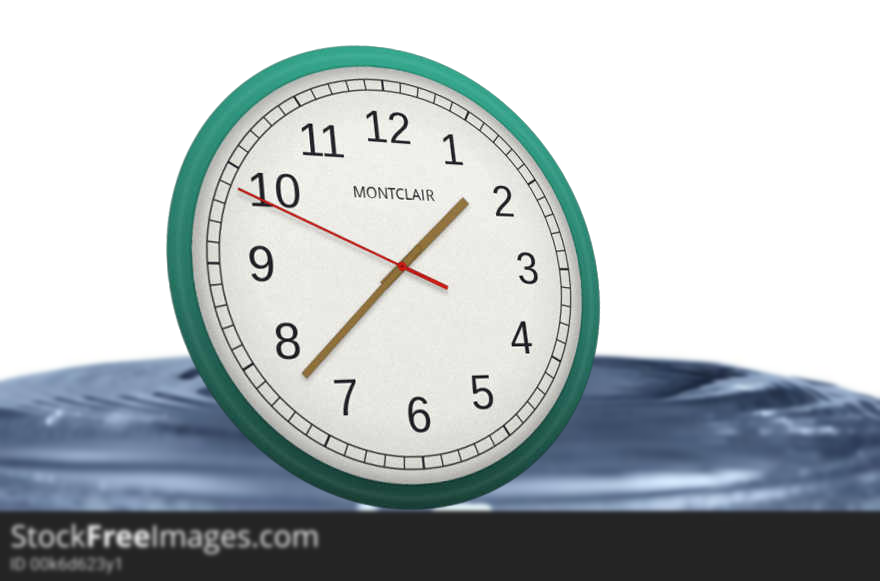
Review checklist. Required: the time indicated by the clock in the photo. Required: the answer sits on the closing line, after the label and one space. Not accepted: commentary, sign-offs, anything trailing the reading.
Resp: 1:37:49
